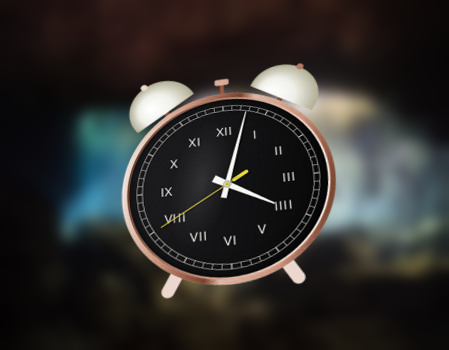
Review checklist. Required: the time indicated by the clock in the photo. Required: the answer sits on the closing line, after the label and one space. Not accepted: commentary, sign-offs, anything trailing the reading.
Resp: 4:02:40
